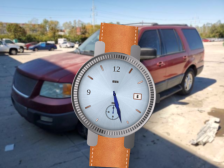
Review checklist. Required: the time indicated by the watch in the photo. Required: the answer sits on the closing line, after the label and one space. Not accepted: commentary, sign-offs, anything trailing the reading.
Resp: 5:27
